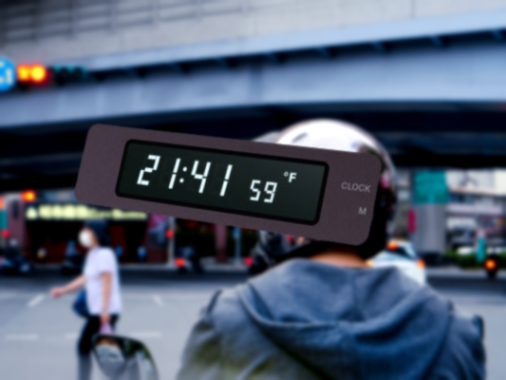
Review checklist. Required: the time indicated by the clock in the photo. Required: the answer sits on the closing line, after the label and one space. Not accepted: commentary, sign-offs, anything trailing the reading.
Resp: 21:41
